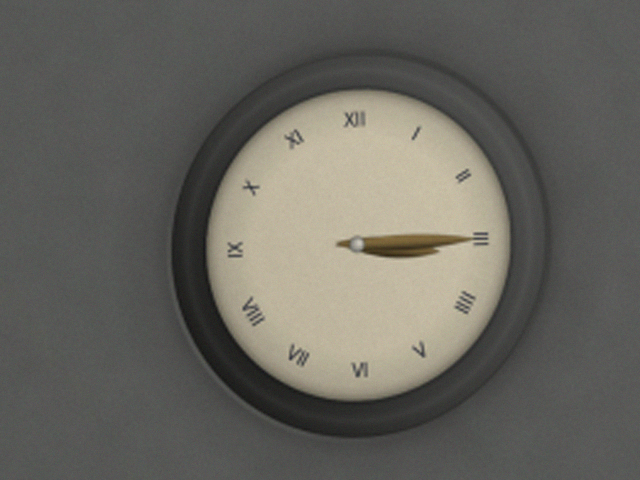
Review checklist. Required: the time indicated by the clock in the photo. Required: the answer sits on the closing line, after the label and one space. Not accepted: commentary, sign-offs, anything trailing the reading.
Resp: 3:15
